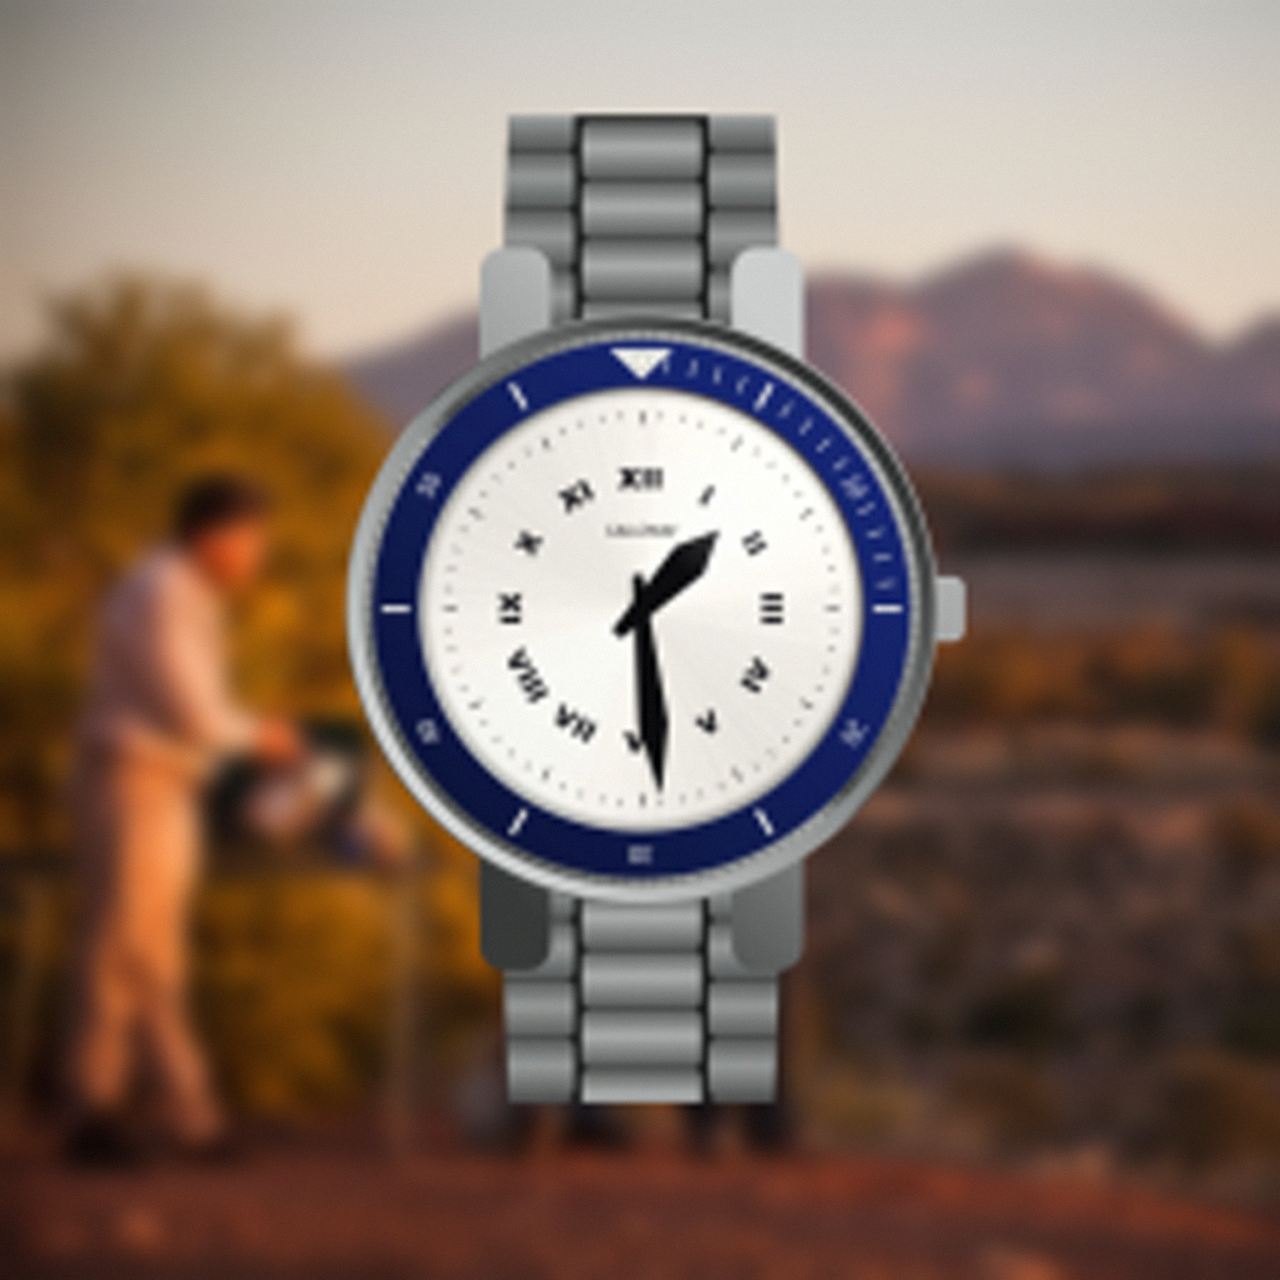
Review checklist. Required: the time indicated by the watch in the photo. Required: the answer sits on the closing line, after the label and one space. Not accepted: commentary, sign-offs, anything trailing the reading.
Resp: 1:29
